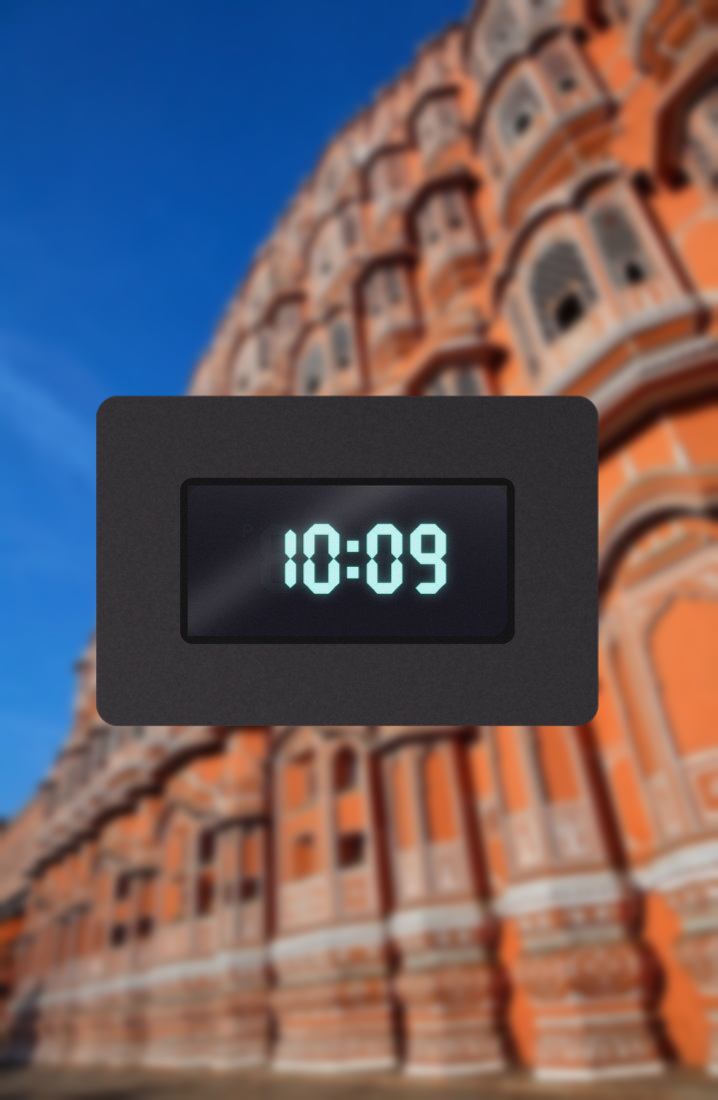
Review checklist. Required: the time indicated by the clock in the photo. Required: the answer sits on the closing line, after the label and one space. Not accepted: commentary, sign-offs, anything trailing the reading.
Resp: 10:09
